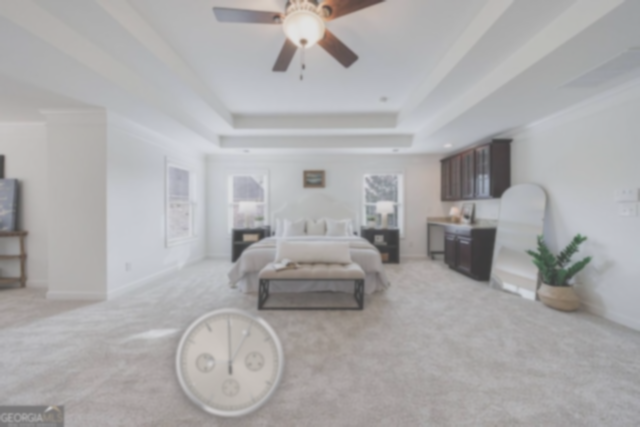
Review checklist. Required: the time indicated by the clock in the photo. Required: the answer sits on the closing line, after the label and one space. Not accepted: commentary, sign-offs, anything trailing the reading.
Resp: 9:05
